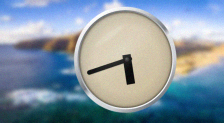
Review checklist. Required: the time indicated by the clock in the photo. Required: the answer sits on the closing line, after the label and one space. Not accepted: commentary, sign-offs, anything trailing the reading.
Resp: 5:42
